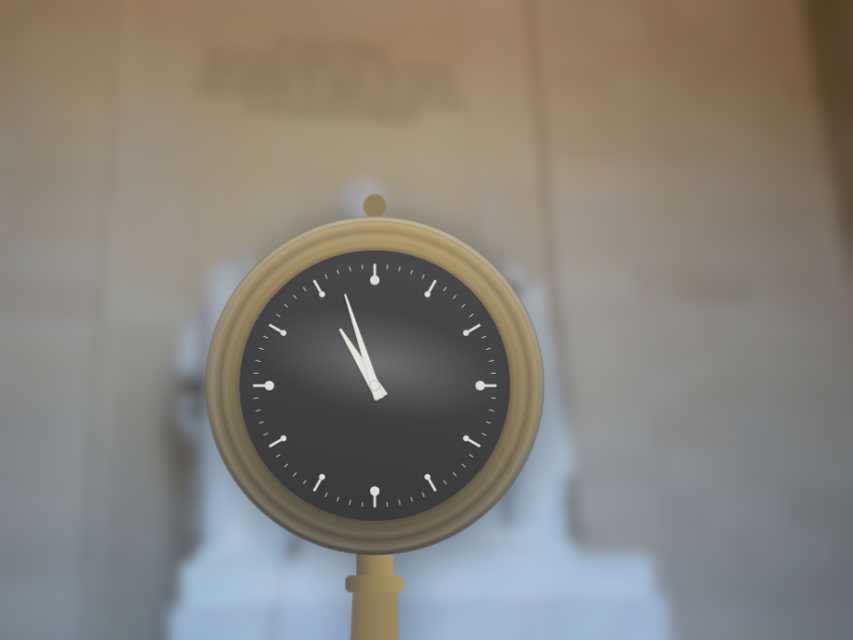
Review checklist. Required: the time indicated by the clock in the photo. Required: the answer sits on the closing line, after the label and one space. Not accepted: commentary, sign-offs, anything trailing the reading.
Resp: 10:57
